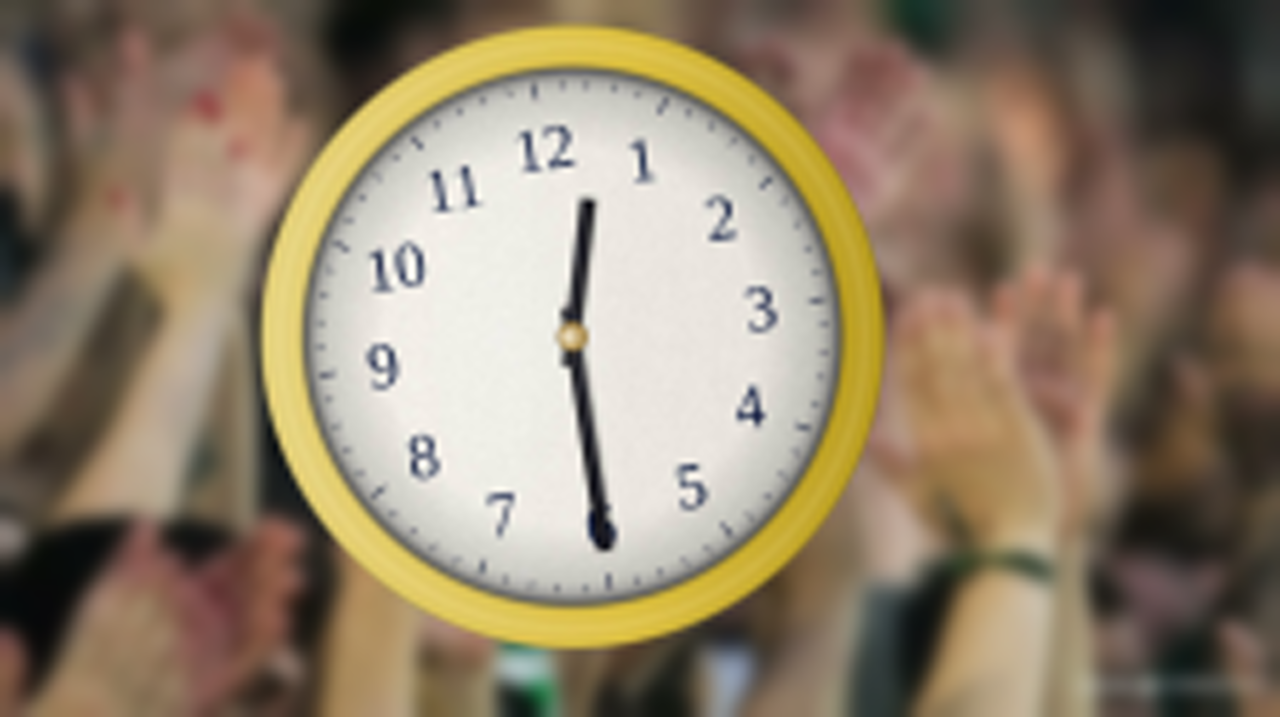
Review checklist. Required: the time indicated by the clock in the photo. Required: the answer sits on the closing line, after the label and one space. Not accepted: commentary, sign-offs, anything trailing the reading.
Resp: 12:30
